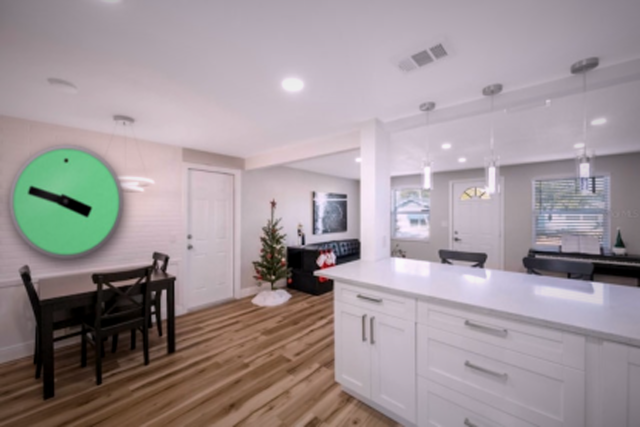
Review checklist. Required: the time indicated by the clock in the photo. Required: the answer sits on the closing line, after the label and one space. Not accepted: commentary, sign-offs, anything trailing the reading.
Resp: 3:48
